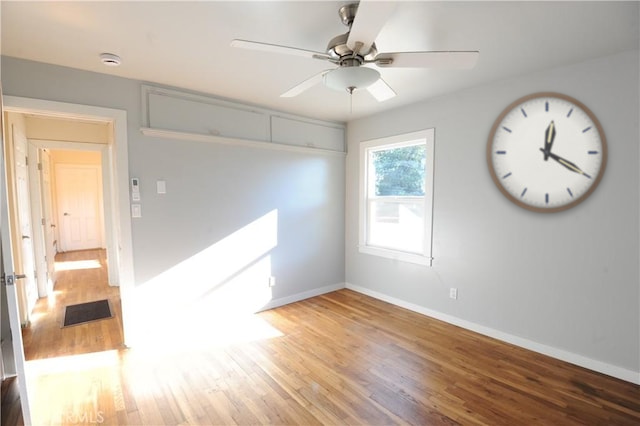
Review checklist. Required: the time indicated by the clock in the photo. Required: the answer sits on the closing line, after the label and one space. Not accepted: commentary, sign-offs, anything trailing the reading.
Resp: 12:20
